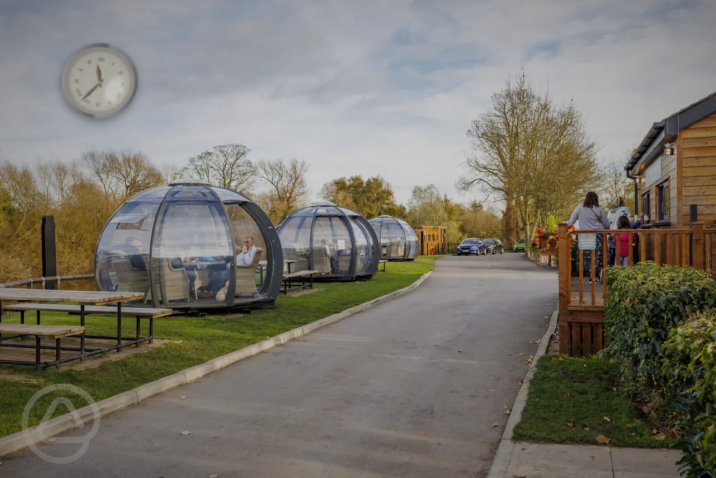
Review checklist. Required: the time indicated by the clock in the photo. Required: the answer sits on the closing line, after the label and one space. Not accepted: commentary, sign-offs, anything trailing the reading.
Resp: 11:37
